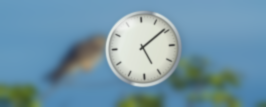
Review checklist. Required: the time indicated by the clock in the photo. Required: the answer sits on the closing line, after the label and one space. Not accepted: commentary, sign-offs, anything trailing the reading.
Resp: 5:09
